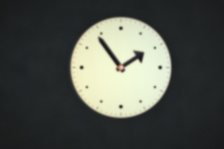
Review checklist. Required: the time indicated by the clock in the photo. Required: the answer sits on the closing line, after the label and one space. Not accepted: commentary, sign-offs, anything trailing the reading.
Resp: 1:54
